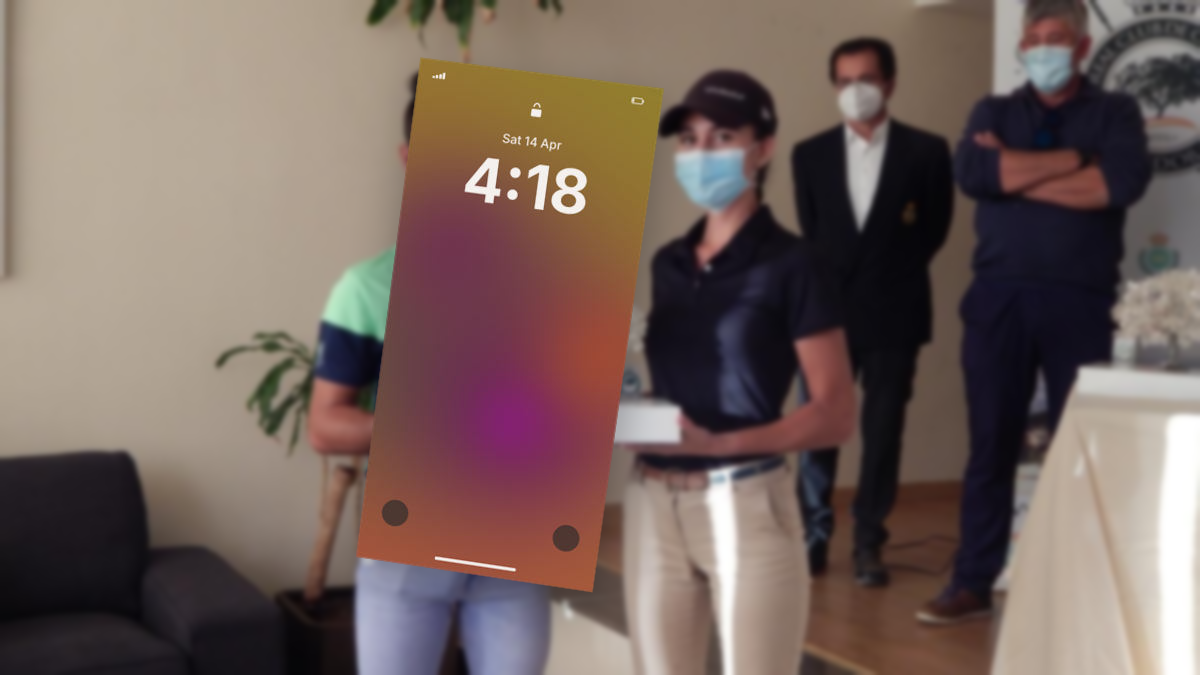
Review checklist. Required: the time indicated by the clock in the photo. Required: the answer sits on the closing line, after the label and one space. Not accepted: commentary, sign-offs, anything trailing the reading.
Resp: 4:18
